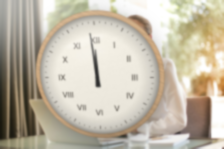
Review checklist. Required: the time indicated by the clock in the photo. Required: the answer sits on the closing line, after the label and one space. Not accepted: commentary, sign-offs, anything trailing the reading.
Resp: 11:59
